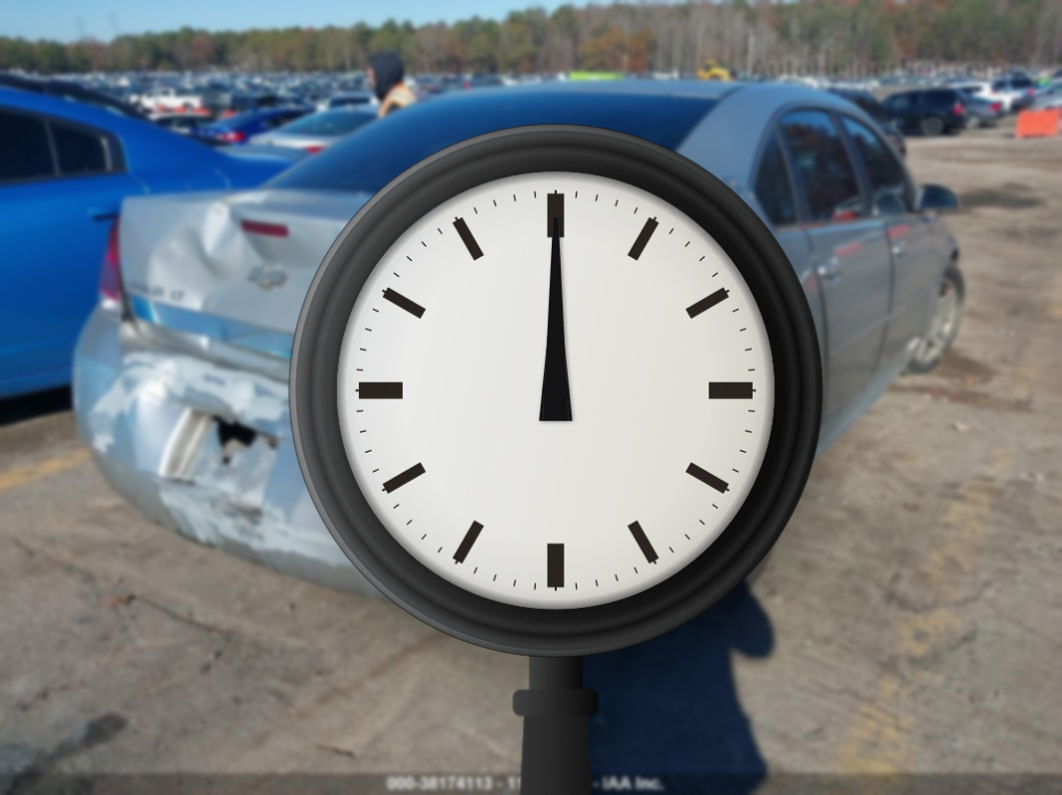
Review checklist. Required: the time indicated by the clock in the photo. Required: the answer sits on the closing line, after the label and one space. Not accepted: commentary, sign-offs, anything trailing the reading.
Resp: 12:00
